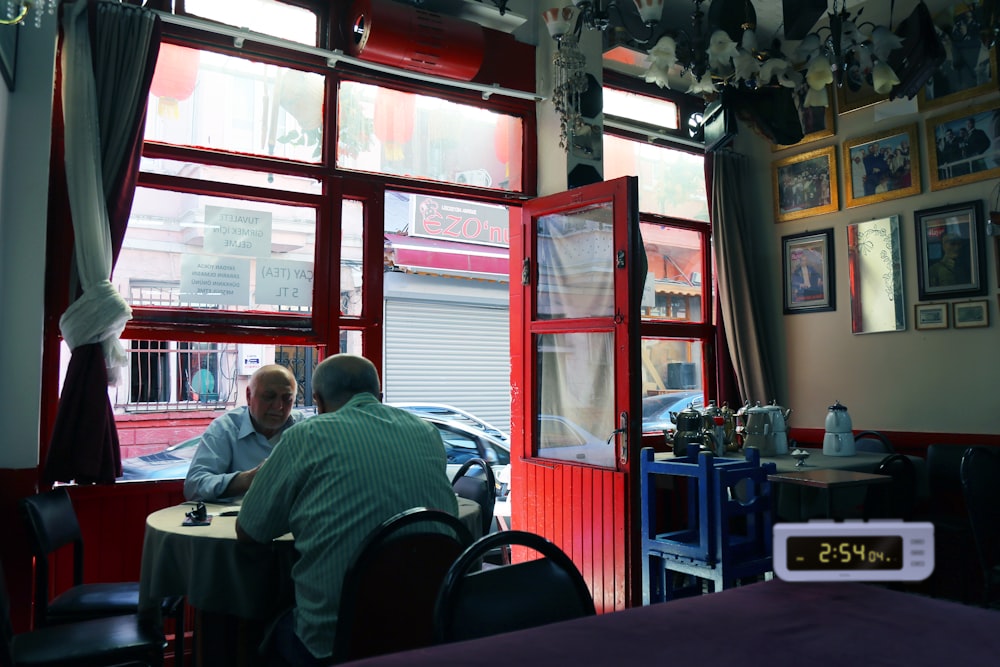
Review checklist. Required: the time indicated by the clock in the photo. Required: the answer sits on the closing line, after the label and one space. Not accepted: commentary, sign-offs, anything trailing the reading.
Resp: 2:54
